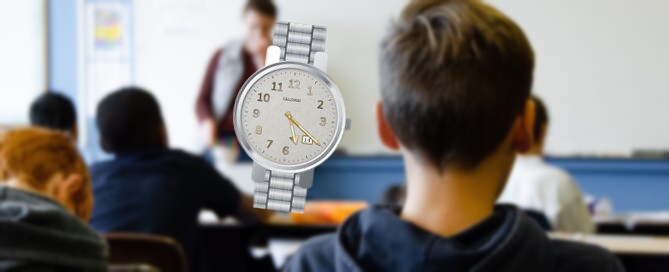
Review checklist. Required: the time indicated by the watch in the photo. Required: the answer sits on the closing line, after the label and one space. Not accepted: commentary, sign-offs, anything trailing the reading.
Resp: 5:21
